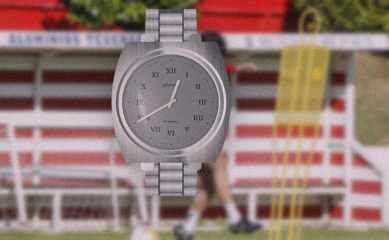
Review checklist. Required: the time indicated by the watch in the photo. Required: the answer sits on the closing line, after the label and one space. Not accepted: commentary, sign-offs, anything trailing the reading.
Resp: 12:40
